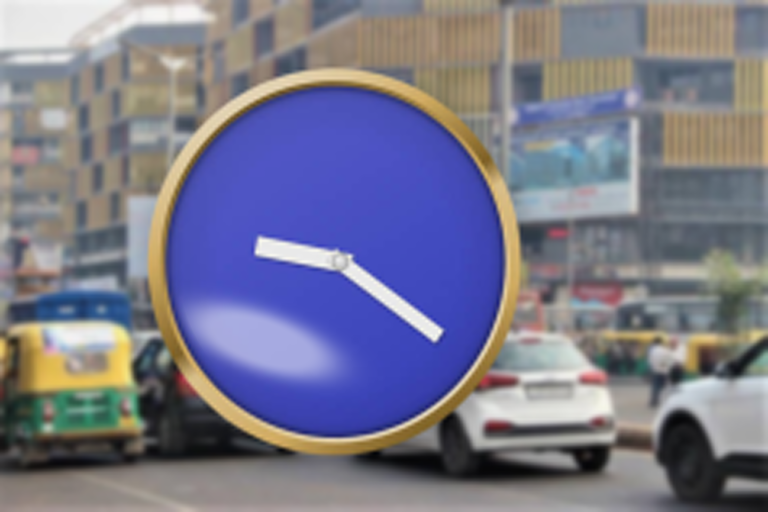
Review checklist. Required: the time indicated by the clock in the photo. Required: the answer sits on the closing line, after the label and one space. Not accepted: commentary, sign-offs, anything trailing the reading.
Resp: 9:21
